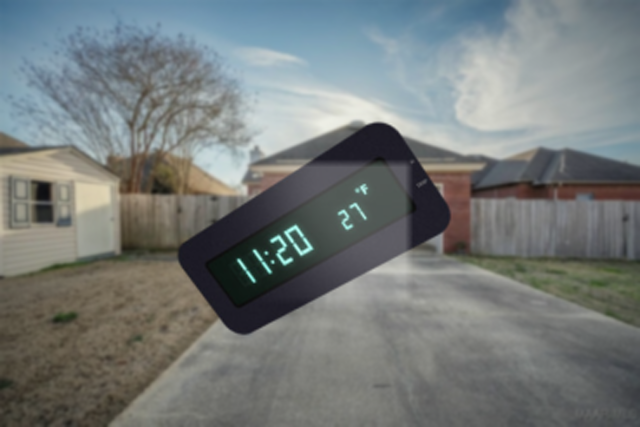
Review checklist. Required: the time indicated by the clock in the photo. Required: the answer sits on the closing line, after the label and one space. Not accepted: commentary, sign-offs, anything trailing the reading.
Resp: 11:20
